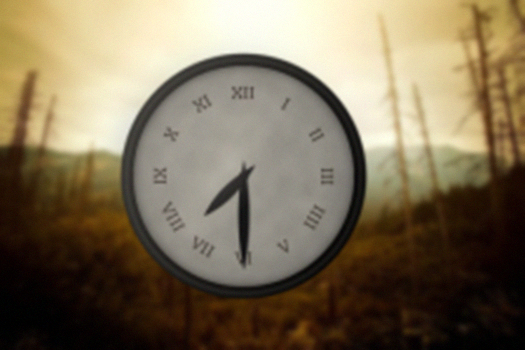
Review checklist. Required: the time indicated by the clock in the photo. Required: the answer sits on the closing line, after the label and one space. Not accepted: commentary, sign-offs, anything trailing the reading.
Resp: 7:30
